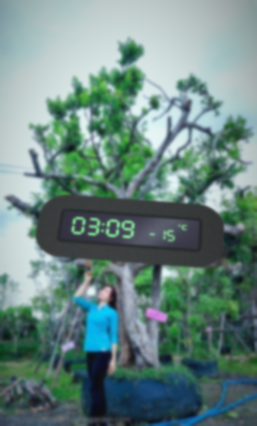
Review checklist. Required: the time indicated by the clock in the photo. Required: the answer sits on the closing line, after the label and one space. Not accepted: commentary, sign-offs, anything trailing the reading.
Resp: 3:09
